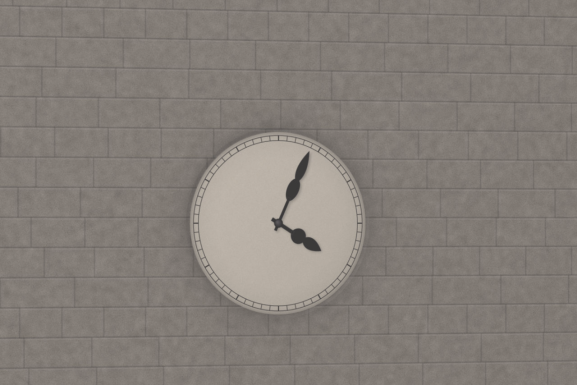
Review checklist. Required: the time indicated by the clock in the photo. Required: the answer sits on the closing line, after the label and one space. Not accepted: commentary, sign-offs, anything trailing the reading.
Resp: 4:04
